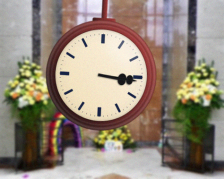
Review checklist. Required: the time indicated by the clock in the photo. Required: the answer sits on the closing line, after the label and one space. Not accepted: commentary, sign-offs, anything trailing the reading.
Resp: 3:16
